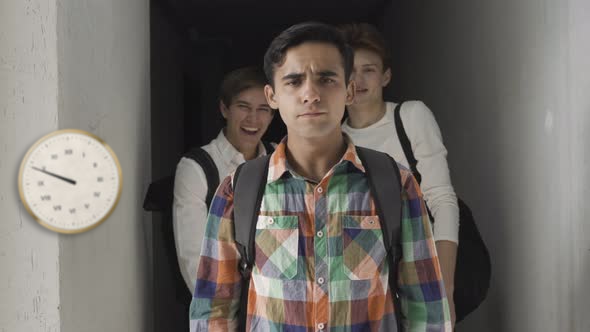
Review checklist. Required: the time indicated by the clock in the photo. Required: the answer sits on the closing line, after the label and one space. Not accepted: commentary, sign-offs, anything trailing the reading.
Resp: 9:49
